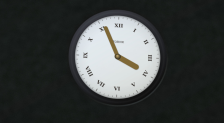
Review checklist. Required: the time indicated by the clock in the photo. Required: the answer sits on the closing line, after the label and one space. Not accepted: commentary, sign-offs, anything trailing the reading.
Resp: 3:56
